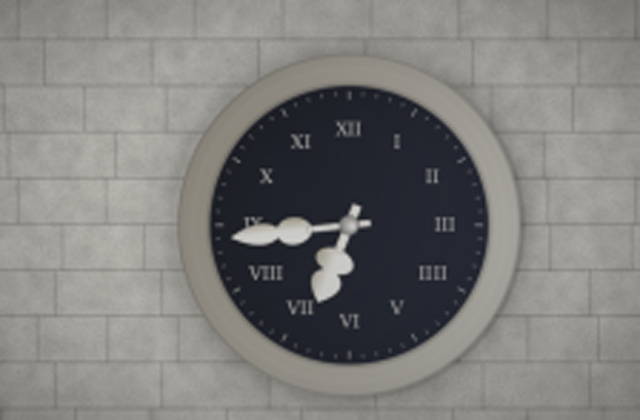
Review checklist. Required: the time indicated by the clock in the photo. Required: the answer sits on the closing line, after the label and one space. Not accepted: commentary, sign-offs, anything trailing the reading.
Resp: 6:44
